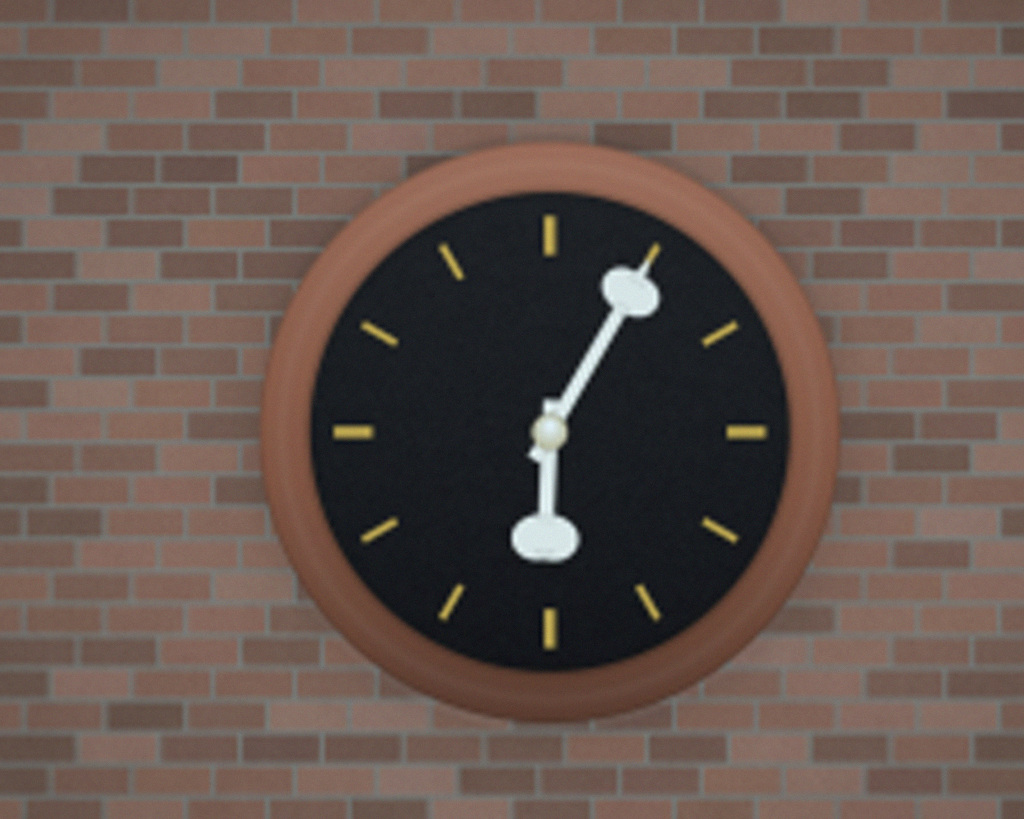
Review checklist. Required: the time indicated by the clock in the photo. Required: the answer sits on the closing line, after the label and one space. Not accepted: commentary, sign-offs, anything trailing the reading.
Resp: 6:05
